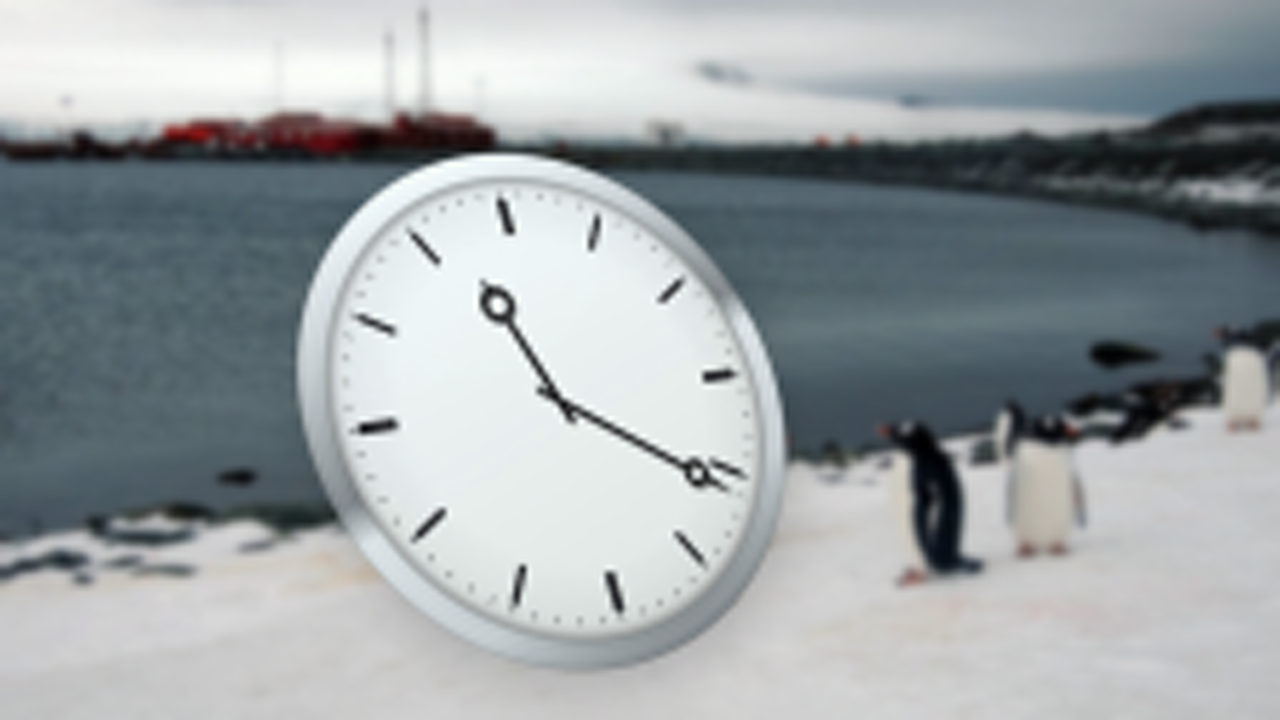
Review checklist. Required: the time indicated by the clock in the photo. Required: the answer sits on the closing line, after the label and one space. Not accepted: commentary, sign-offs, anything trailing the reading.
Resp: 11:21
